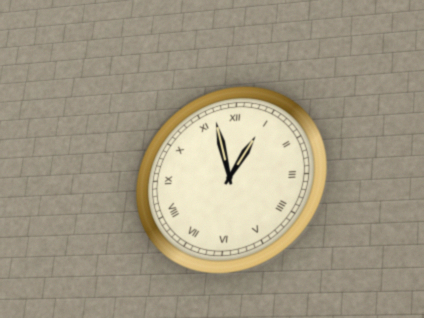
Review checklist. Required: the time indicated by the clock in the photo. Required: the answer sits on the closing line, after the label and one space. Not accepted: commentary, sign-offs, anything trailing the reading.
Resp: 12:57
